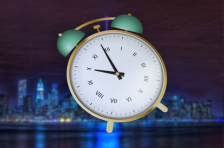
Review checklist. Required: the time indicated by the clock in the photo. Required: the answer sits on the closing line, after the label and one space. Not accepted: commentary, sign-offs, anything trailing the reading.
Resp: 9:59
